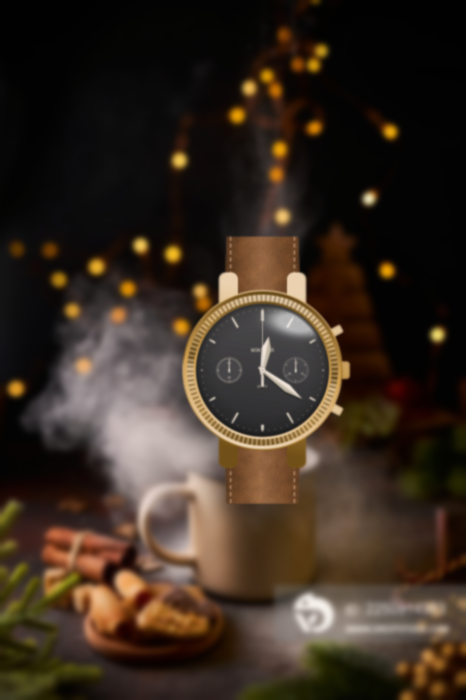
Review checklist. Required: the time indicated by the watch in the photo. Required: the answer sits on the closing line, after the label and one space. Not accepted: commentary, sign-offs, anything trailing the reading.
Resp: 12:21
